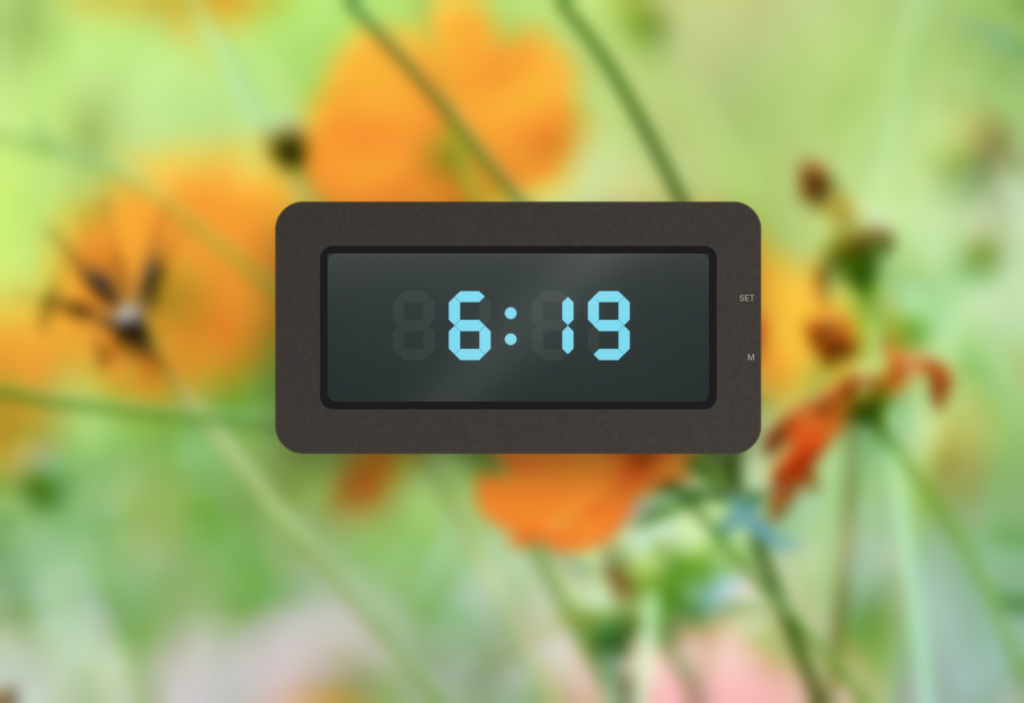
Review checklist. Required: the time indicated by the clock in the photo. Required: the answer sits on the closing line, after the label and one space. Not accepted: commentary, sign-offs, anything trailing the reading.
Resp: 6:19
